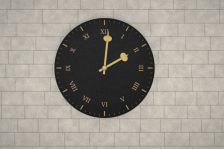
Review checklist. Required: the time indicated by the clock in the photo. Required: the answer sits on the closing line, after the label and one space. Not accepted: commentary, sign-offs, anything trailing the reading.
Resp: 2:01
